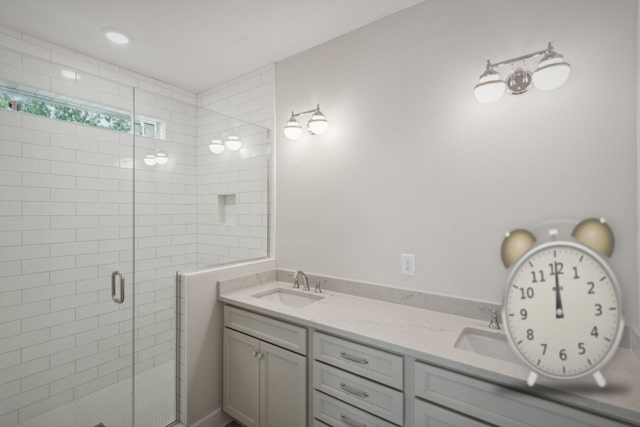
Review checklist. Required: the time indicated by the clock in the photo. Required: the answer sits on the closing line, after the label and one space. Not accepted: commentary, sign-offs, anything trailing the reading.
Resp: 12:00
